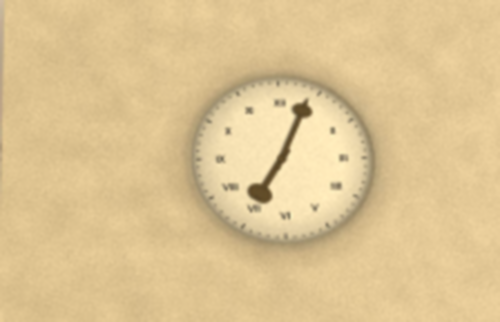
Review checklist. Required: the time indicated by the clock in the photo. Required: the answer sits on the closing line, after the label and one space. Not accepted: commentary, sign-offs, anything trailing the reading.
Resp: 7:04
